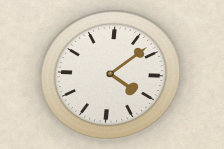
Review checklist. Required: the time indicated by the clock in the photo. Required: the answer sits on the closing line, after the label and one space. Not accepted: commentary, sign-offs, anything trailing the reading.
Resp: 4:08
